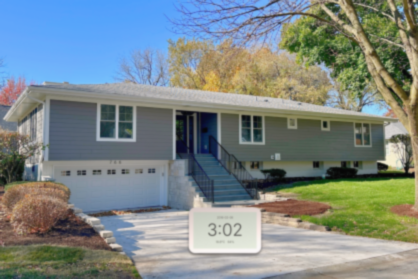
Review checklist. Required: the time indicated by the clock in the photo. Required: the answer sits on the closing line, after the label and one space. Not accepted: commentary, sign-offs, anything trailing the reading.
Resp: 3:02
